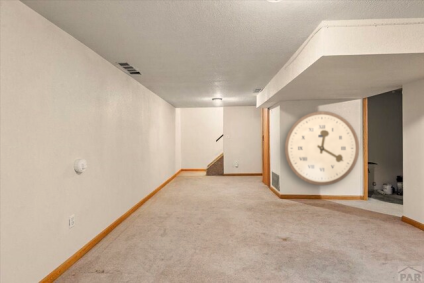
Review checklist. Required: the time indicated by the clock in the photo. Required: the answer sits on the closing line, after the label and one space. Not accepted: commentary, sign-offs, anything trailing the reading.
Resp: 12:20
